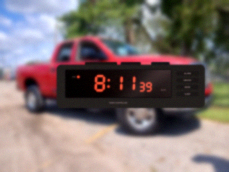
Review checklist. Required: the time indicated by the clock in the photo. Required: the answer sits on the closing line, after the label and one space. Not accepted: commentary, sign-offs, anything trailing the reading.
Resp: 8:11
